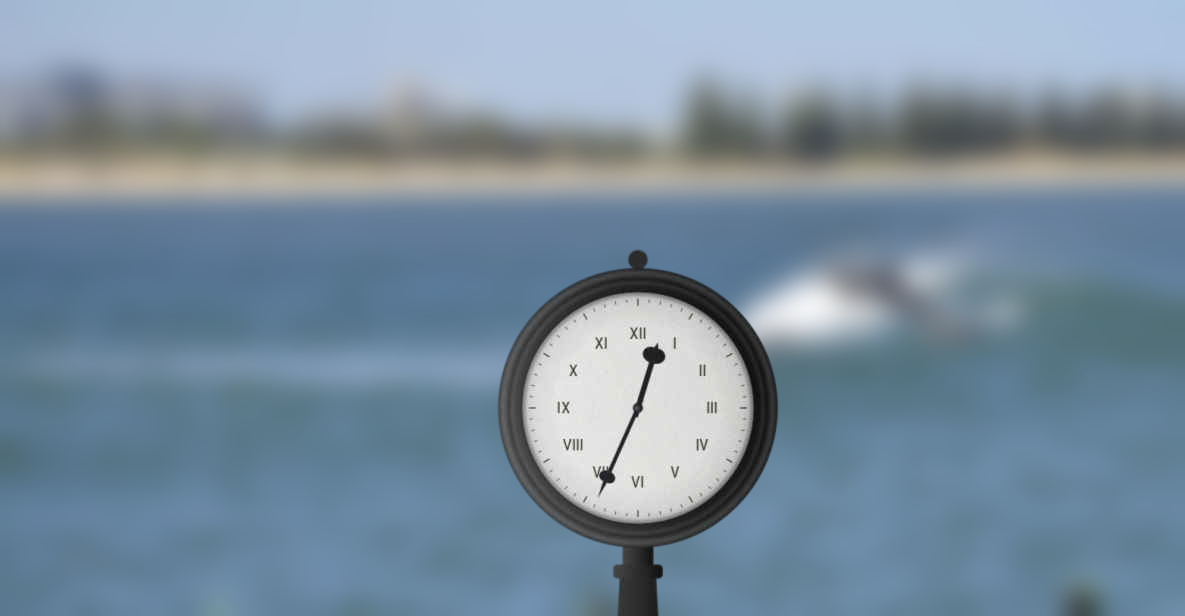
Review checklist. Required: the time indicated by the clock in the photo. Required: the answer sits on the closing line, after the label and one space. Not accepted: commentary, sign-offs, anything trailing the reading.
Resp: 12:34
